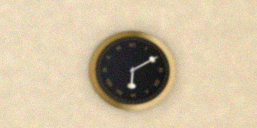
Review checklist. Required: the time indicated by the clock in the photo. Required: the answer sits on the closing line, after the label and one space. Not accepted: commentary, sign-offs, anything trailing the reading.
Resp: 6:10
